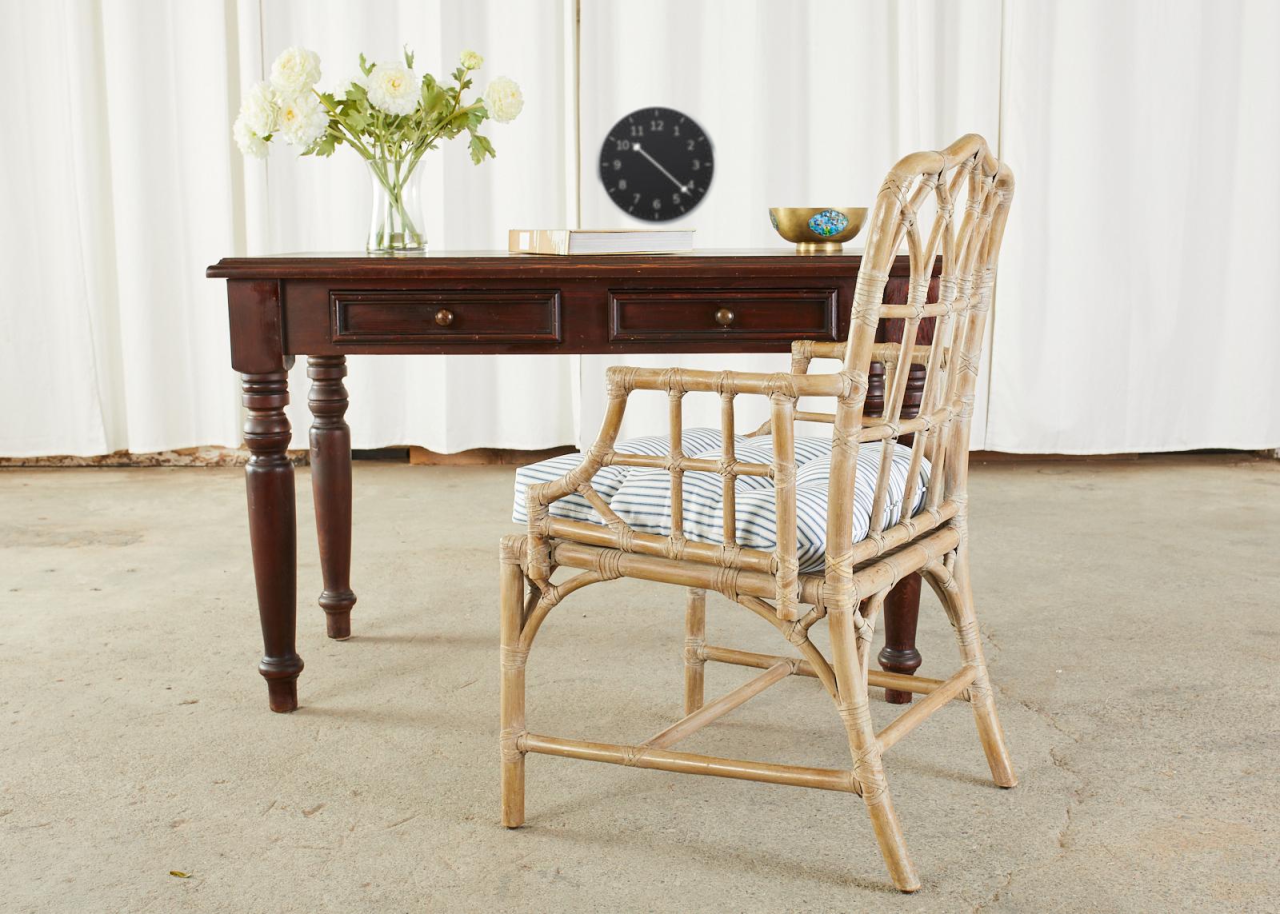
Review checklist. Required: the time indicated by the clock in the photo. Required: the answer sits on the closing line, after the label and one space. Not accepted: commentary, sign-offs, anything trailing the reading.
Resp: 10:22
